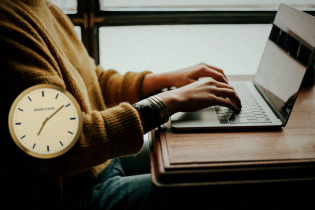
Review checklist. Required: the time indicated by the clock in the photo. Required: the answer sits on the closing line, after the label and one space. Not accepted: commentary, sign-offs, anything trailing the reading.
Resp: 7:09
